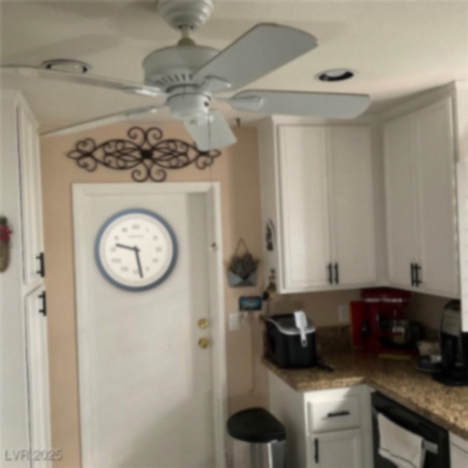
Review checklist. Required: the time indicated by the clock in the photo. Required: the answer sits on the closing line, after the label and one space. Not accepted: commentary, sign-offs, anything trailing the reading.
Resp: 9:28
